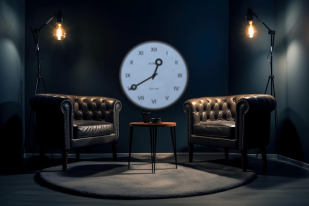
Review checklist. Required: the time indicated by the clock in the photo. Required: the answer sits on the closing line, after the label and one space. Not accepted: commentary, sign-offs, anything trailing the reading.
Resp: 12:40
